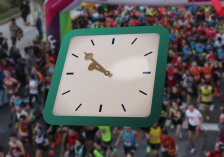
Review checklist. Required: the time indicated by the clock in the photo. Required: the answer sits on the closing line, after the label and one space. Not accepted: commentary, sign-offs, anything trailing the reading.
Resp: 9:52
